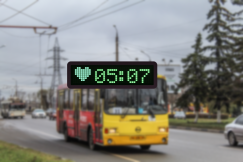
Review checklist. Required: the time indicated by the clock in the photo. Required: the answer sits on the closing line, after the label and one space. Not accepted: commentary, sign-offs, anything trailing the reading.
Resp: 5:07
